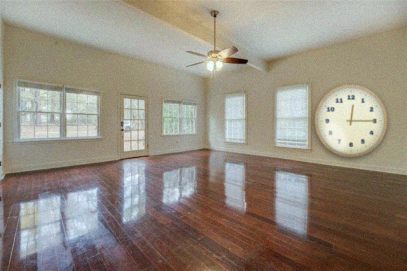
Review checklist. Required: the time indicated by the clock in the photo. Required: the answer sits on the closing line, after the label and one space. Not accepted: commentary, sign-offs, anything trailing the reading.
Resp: 12:15
